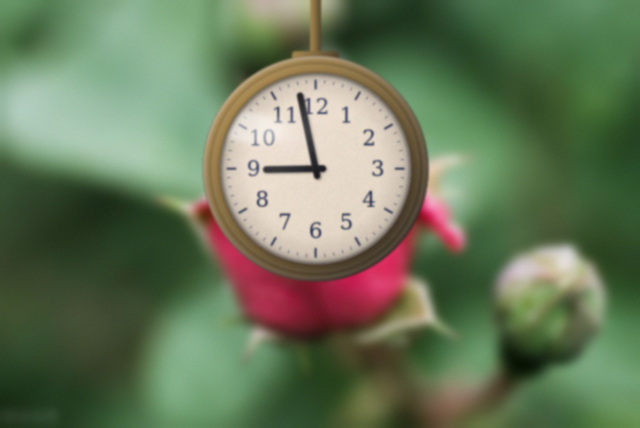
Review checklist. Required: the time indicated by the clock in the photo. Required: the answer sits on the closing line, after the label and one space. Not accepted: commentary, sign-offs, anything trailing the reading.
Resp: 8:58
